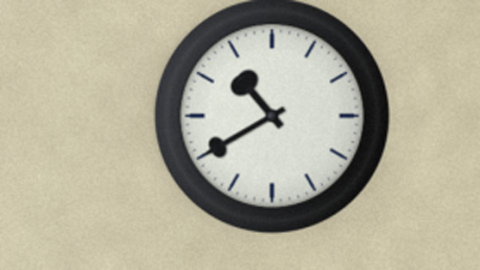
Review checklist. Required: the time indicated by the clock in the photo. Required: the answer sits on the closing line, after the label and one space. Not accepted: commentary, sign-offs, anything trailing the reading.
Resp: 10:40
